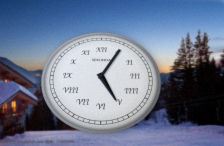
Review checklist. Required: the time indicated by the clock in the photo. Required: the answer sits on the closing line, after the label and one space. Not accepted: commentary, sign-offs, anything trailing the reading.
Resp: 5:05
